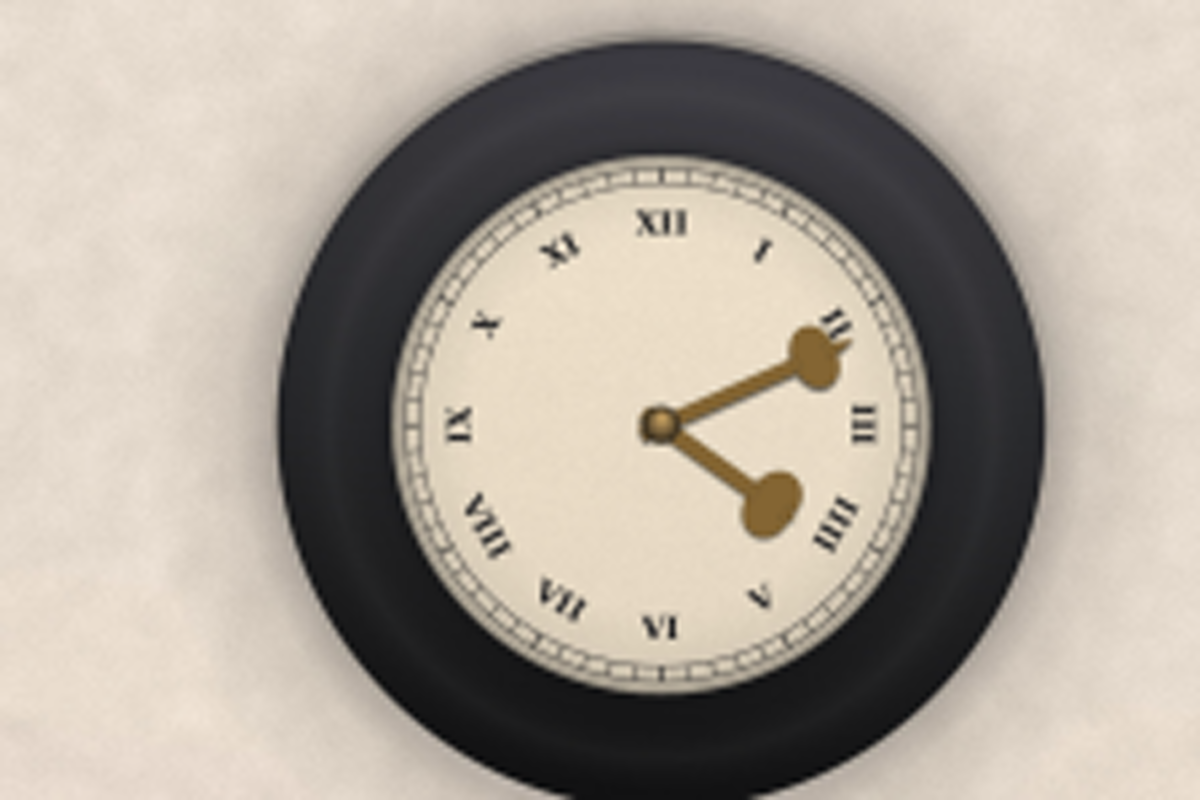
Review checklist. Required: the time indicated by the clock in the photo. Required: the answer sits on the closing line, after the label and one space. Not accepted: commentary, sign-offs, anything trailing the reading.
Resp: 4:11
